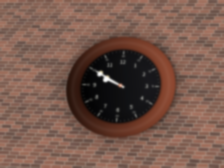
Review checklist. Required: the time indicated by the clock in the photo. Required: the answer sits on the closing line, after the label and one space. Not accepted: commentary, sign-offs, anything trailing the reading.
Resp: 9:50
